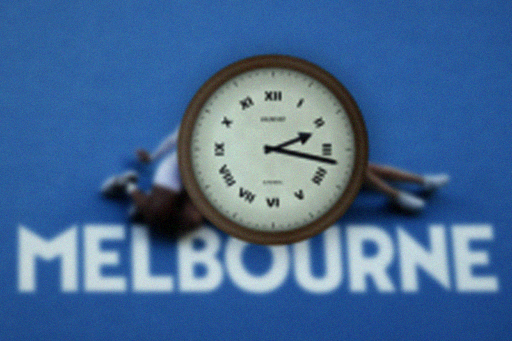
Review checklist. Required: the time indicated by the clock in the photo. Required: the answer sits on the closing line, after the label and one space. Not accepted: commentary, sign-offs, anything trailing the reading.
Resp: 2:17
